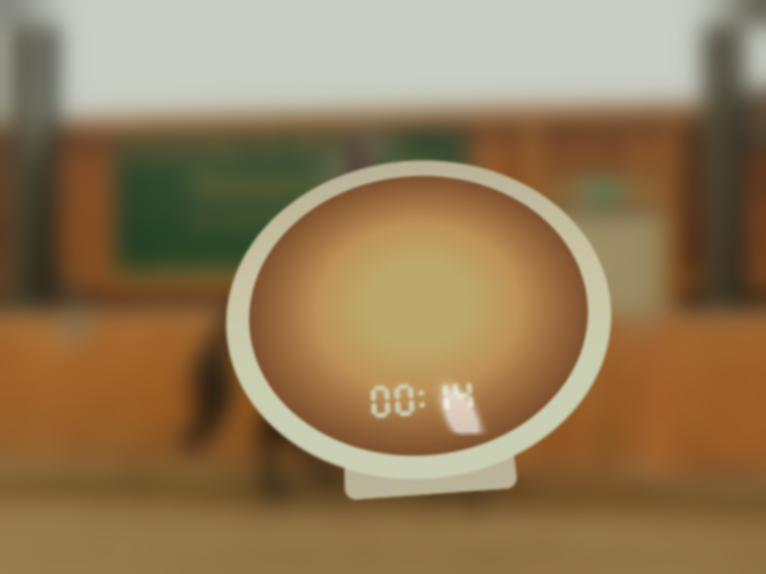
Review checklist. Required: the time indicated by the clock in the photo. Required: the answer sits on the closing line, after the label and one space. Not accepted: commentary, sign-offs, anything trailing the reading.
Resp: 0:14
